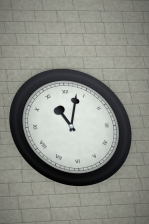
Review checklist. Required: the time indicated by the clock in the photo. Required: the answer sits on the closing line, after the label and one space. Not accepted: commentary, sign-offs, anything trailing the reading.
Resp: 11:03
